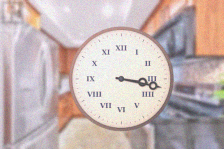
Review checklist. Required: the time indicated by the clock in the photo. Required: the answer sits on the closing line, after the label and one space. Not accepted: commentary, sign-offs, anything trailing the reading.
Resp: 3:17
